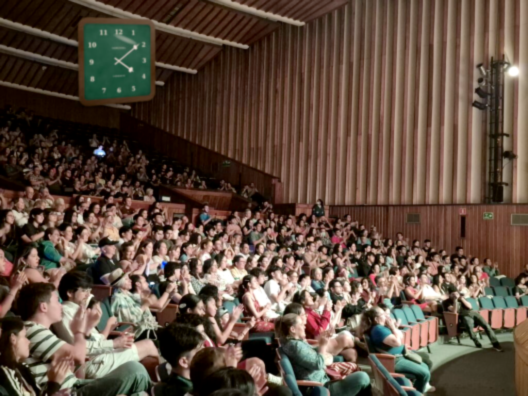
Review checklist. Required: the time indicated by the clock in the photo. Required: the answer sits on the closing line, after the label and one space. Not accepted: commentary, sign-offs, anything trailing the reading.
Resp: 4:09
